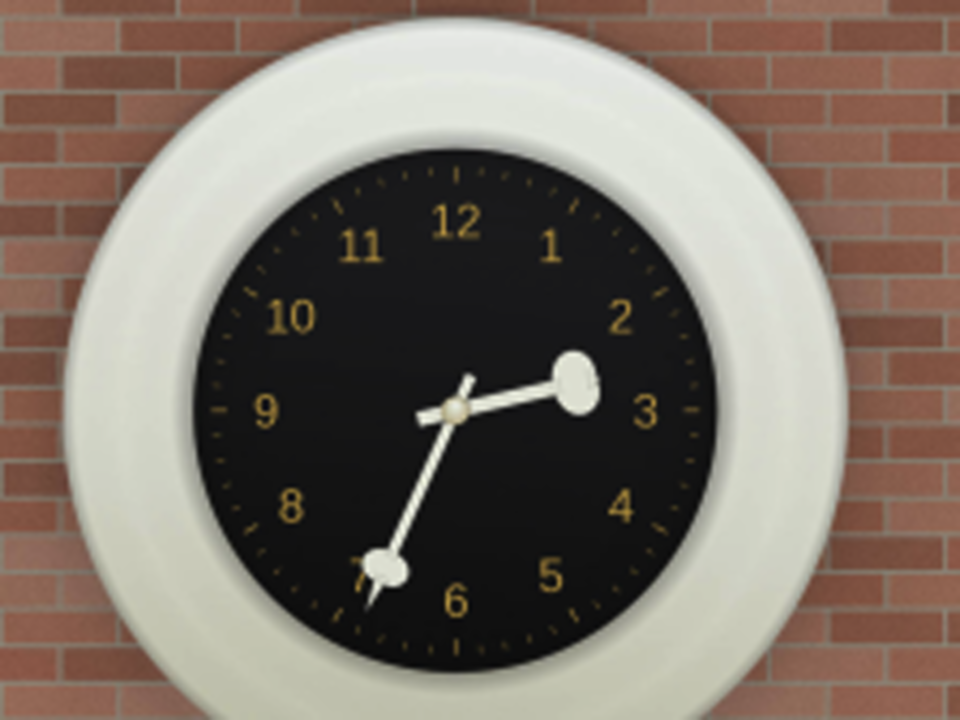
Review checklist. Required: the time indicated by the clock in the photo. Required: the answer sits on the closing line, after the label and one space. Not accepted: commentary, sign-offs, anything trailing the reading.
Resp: 2:34
